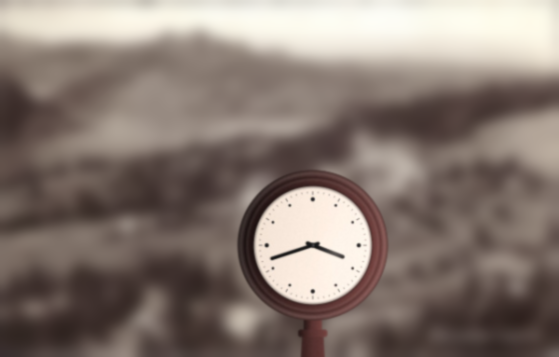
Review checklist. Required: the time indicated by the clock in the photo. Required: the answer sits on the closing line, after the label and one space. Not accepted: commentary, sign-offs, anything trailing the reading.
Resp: 3:42
